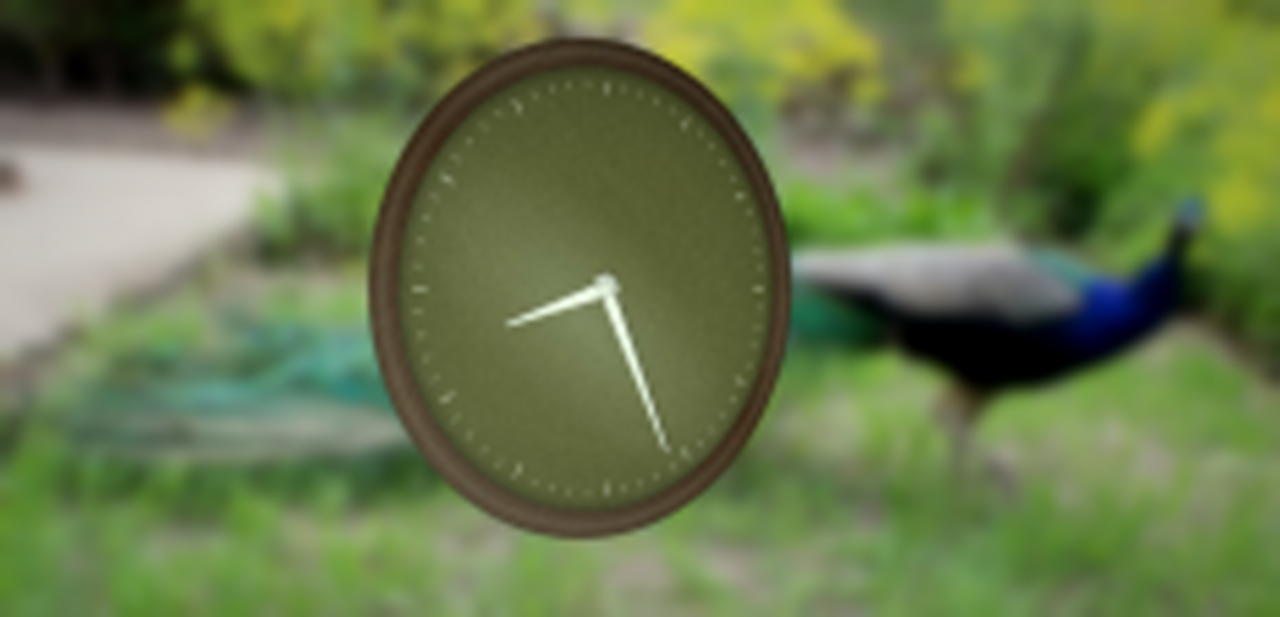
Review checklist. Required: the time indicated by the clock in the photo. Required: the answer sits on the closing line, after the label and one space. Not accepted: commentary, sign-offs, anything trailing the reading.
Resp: 8:26
